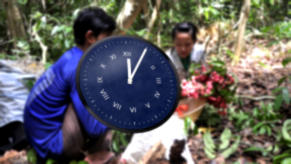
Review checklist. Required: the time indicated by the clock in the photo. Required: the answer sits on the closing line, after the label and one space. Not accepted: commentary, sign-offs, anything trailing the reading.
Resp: 12:05
